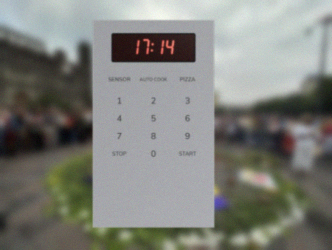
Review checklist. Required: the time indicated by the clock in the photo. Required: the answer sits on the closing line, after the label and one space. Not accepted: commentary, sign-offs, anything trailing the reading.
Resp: 17:14
